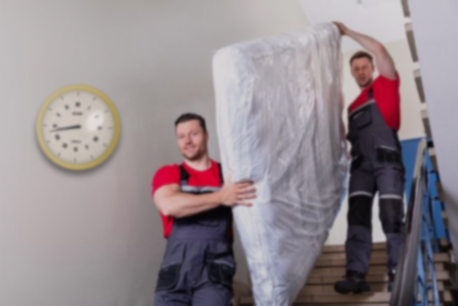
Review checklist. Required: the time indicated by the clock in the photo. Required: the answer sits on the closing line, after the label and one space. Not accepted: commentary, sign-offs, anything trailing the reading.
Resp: 8:43
